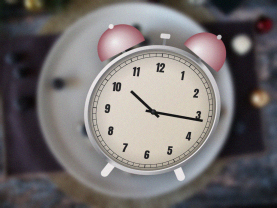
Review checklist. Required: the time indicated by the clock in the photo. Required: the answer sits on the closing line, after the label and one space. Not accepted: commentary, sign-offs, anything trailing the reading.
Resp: 10:16
